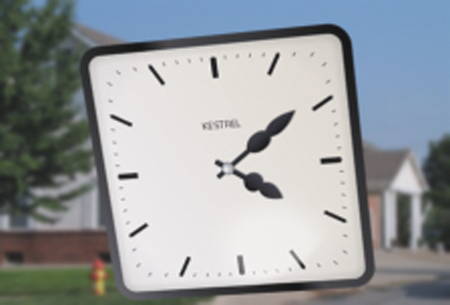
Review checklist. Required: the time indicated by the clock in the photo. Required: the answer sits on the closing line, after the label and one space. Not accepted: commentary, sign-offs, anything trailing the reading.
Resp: 4:09
